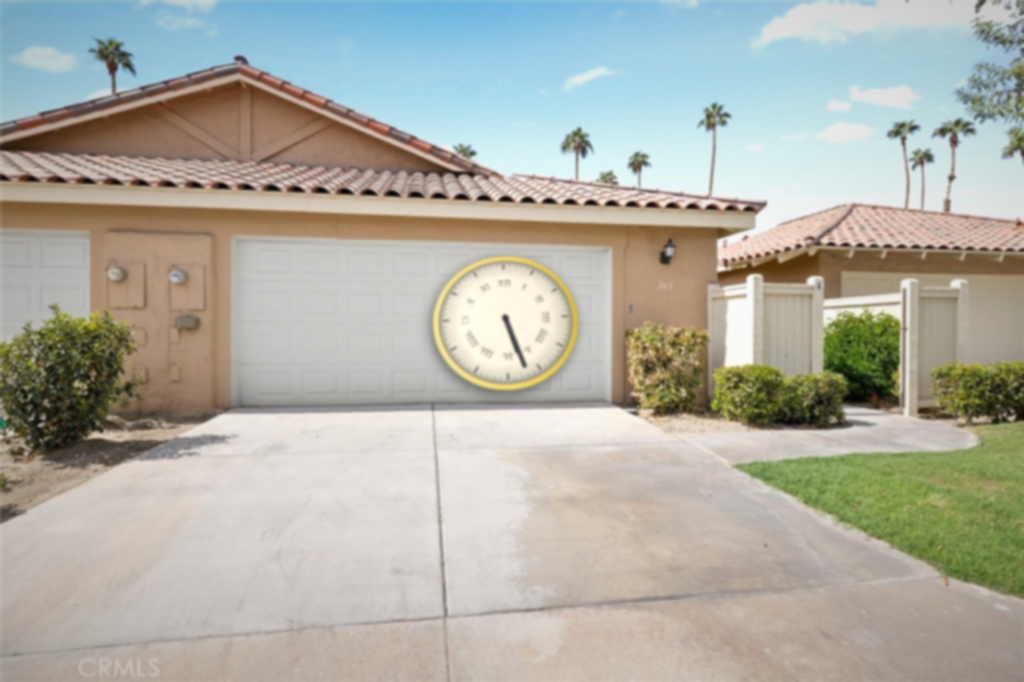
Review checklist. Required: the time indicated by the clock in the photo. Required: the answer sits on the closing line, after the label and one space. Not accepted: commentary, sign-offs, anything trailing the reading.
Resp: 5:27
